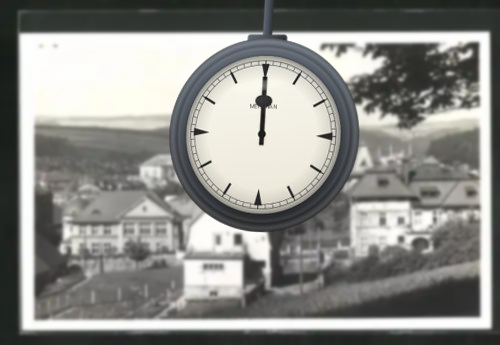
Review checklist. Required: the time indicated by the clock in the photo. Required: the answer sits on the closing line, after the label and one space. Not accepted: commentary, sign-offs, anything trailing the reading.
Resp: 12:00
